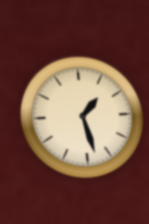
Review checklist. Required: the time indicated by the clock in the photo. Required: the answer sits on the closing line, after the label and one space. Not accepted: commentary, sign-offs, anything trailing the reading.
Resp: 1:28
